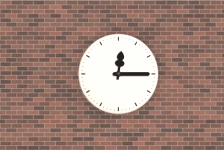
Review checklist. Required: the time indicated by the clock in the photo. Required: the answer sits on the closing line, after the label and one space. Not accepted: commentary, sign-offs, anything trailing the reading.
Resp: 12:15
